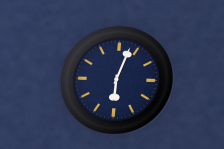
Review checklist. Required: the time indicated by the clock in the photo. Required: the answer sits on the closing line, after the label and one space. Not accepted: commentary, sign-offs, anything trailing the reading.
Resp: 6:03
